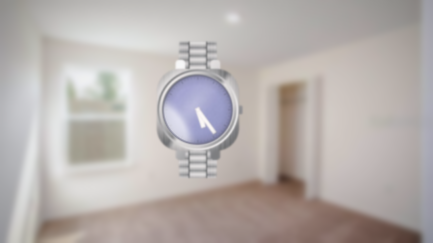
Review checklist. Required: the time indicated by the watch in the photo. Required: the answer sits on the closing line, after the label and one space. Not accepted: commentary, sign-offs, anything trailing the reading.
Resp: 5:24
